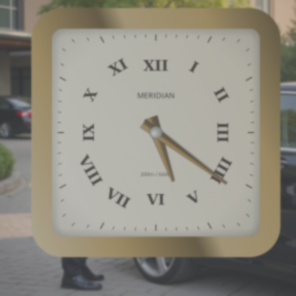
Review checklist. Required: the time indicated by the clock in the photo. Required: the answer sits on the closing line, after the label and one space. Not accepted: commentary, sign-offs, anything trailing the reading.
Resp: 5:21
